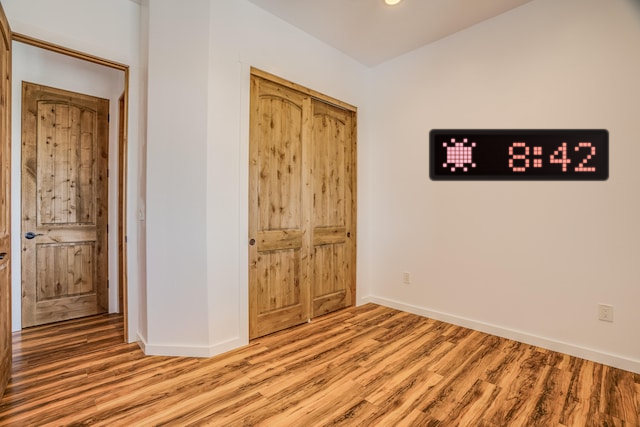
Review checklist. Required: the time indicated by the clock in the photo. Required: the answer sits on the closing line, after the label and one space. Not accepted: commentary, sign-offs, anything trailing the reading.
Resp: 8:42
